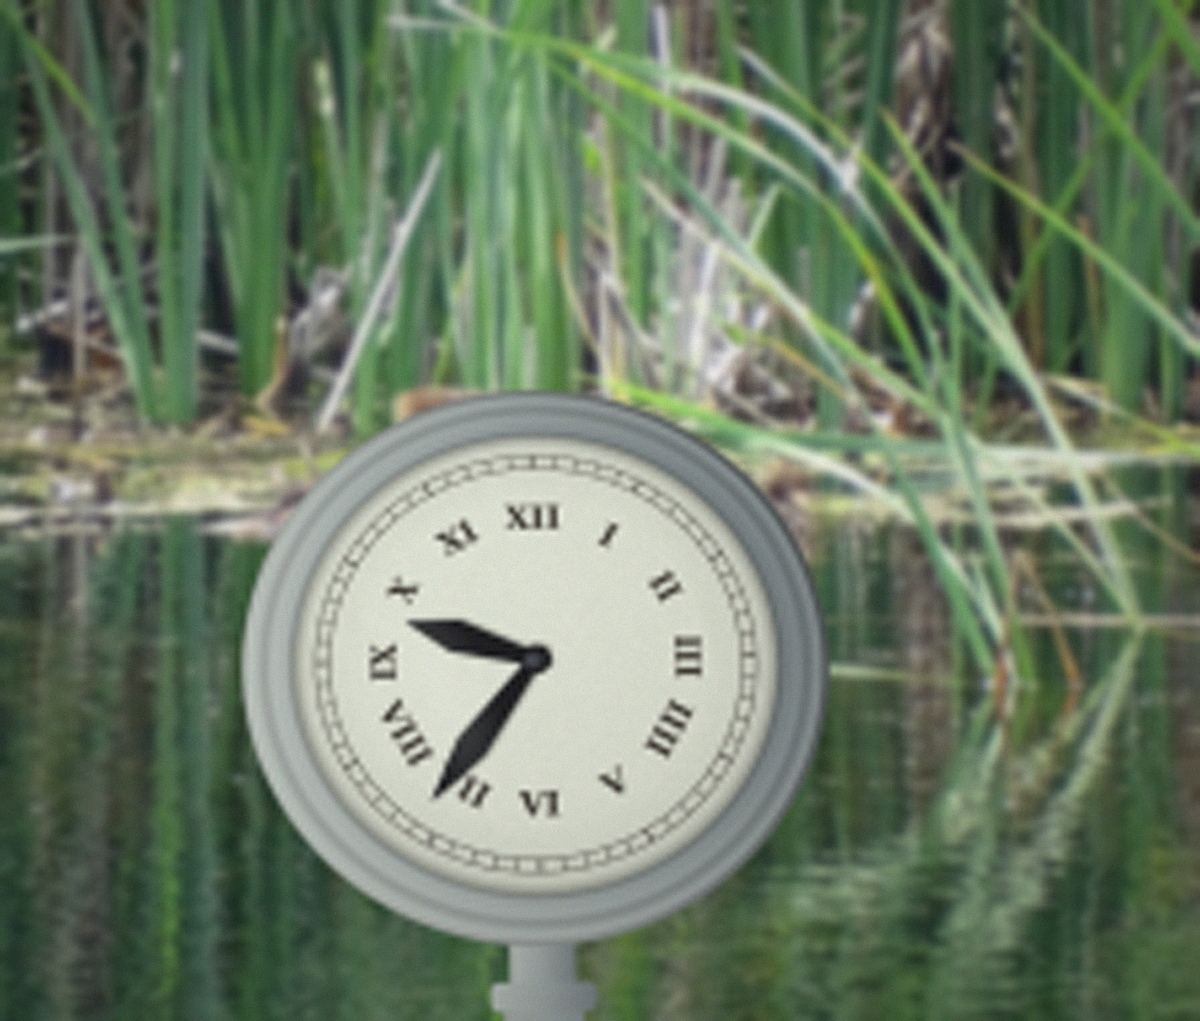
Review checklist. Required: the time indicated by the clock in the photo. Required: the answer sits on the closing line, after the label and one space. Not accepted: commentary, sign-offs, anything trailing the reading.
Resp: 9:36
